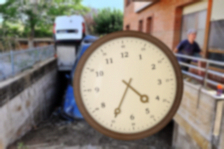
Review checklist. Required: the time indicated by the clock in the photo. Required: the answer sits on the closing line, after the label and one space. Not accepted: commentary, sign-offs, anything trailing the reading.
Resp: 4:35
